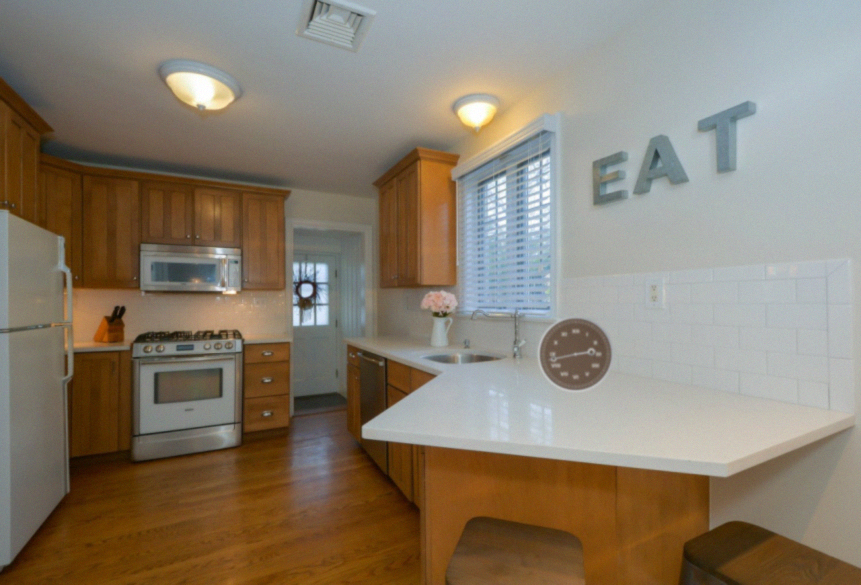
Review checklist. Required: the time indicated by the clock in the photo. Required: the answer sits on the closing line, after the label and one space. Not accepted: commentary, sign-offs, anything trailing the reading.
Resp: 2:43
